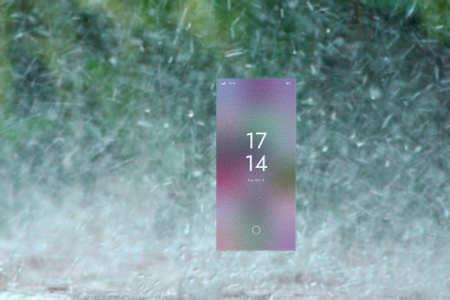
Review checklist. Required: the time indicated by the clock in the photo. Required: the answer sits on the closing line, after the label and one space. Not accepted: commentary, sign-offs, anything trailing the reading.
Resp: 17:14
